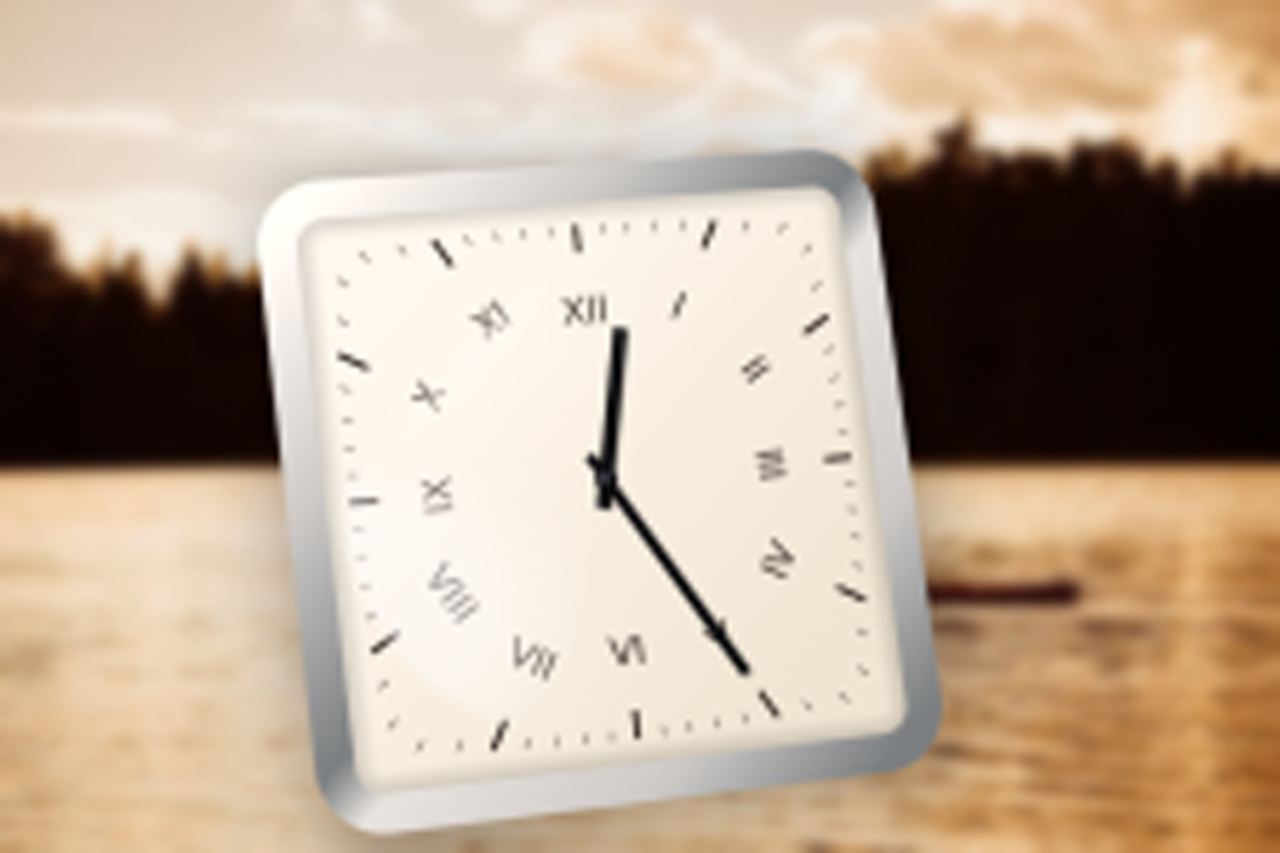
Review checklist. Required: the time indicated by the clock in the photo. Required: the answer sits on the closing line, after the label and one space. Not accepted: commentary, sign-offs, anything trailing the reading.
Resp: 12:25
